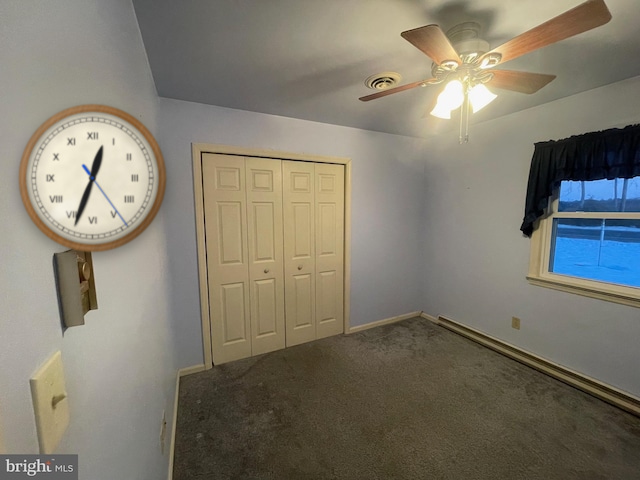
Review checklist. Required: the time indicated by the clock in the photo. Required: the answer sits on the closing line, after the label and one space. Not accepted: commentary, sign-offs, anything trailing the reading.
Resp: 12:33:24
